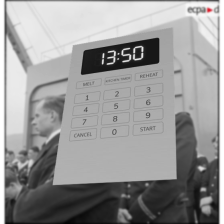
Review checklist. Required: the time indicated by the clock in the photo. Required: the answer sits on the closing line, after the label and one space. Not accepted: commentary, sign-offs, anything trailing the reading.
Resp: 13:50
